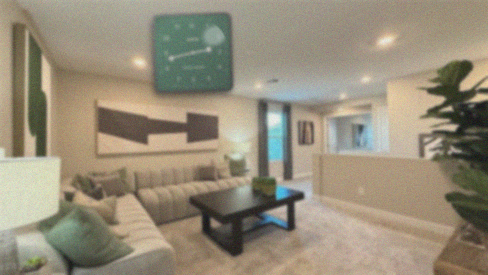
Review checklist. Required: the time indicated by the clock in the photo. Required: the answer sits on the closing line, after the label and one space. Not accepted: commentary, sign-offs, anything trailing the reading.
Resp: 2:43
